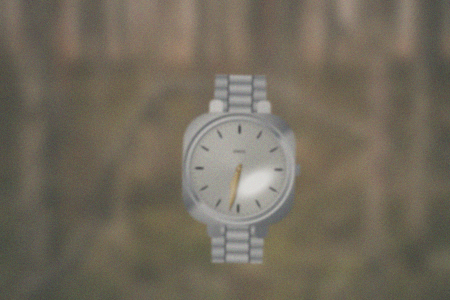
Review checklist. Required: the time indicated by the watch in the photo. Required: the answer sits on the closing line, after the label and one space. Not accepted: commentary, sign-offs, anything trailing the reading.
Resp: 6:32
